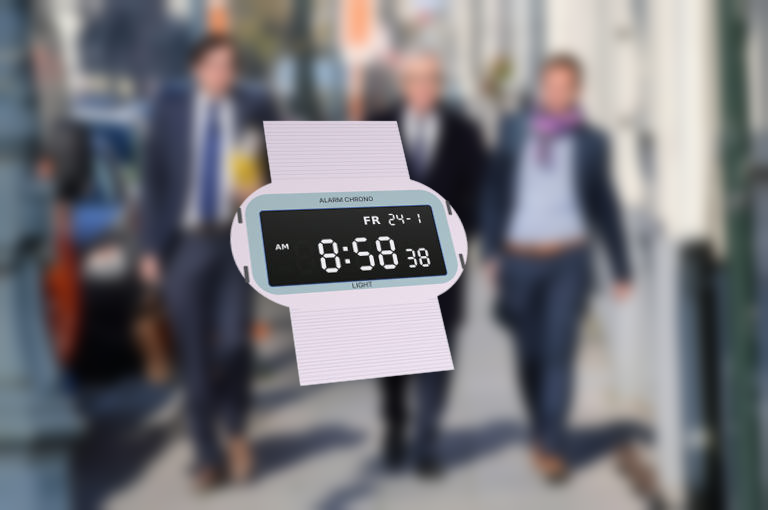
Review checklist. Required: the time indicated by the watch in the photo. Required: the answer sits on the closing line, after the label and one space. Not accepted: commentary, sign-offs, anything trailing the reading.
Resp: 8:58:38
